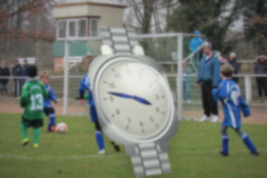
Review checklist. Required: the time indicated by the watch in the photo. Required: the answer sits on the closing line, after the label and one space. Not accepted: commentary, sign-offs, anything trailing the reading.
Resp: 3:47
